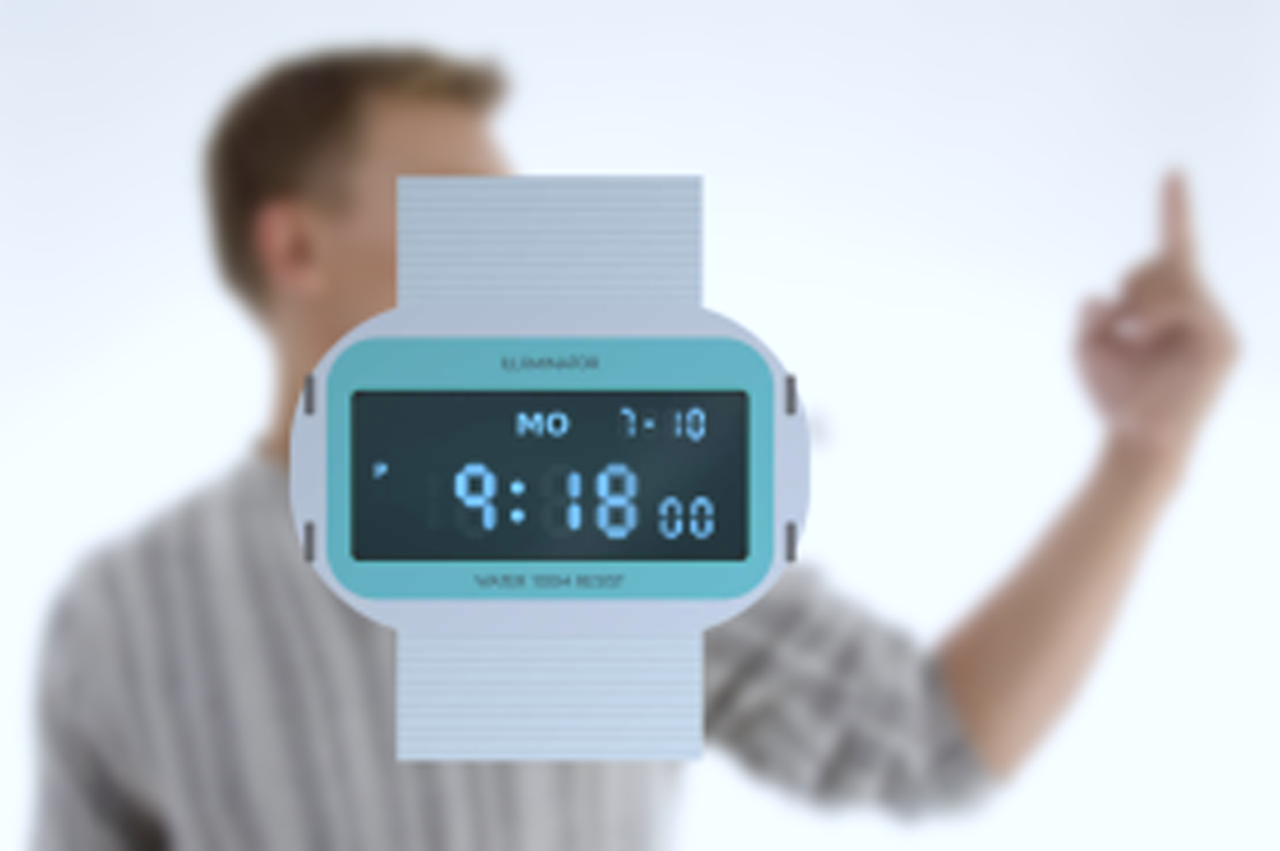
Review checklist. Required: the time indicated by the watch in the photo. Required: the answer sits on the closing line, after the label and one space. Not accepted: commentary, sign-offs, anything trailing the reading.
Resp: 9:18:00
